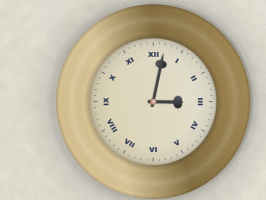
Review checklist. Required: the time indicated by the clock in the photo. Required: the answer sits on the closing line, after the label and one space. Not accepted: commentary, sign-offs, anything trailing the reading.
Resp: 3:02
